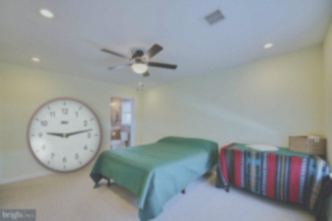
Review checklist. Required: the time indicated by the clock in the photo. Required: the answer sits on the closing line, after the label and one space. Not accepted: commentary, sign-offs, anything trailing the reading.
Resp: 9:13
